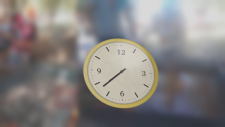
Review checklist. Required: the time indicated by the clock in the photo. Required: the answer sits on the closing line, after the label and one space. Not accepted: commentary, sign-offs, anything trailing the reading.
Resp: 7:38
